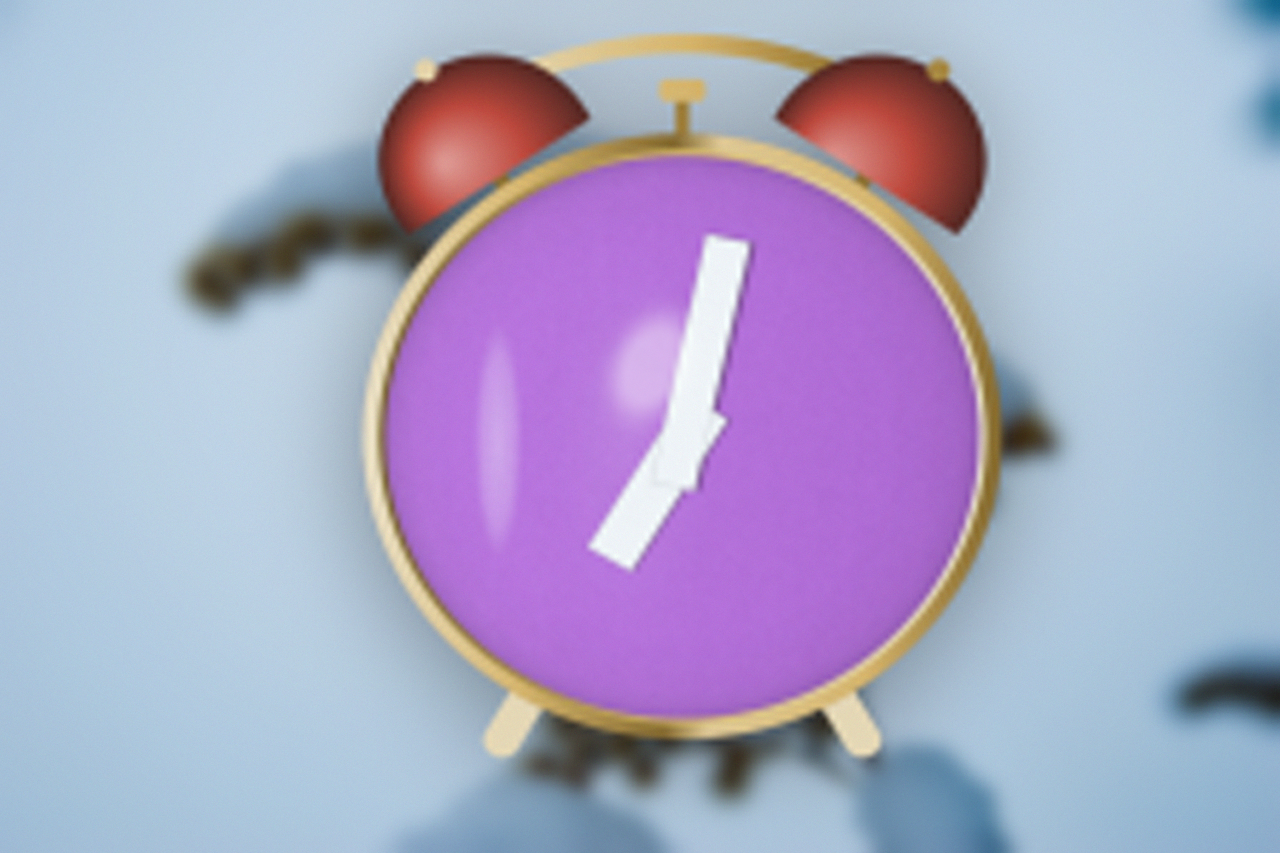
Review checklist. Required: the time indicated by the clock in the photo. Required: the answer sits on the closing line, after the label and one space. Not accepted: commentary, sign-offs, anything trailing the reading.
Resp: 7:02
